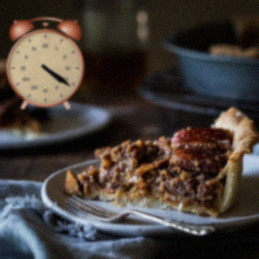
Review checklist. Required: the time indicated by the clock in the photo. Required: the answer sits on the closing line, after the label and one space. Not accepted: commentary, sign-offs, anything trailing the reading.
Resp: 4:21
